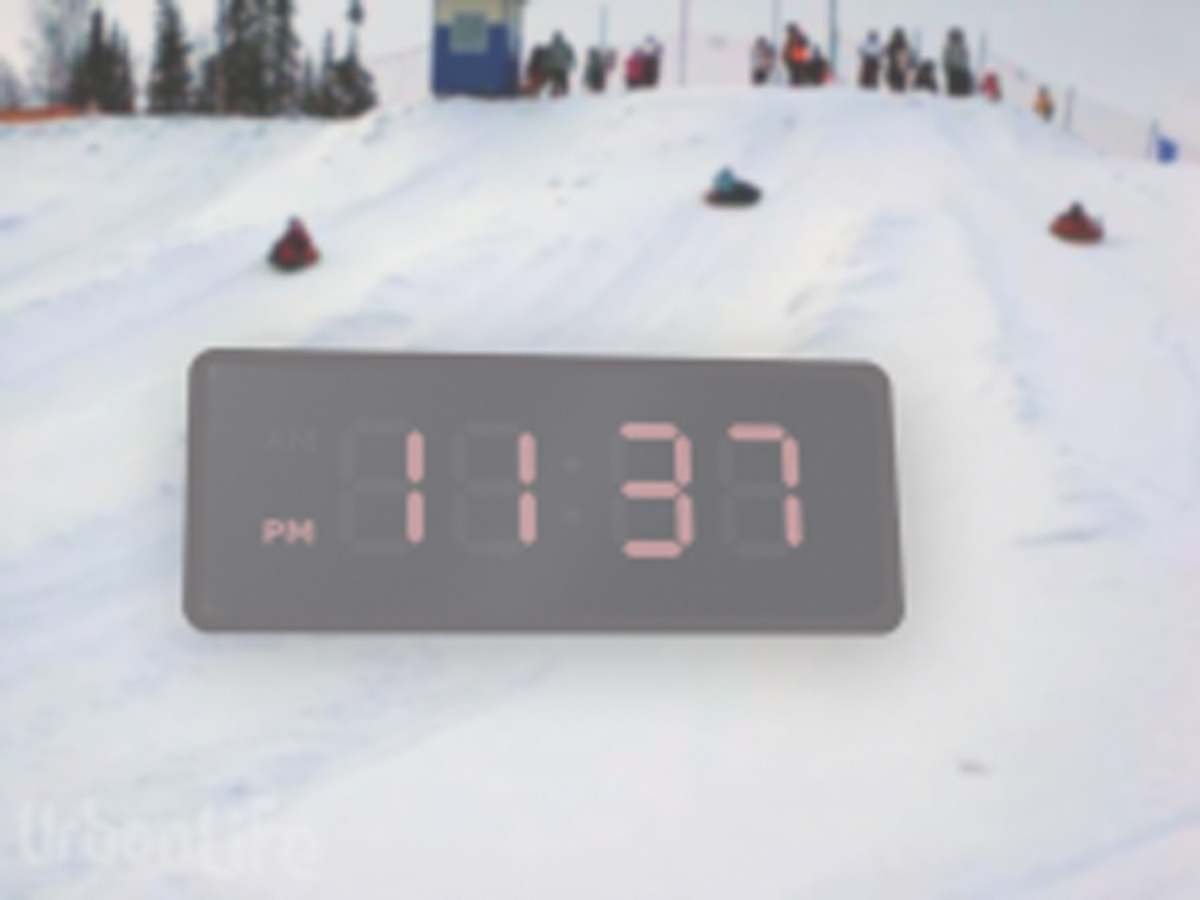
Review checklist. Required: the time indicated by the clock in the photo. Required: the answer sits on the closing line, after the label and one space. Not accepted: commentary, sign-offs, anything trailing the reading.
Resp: 11:37
